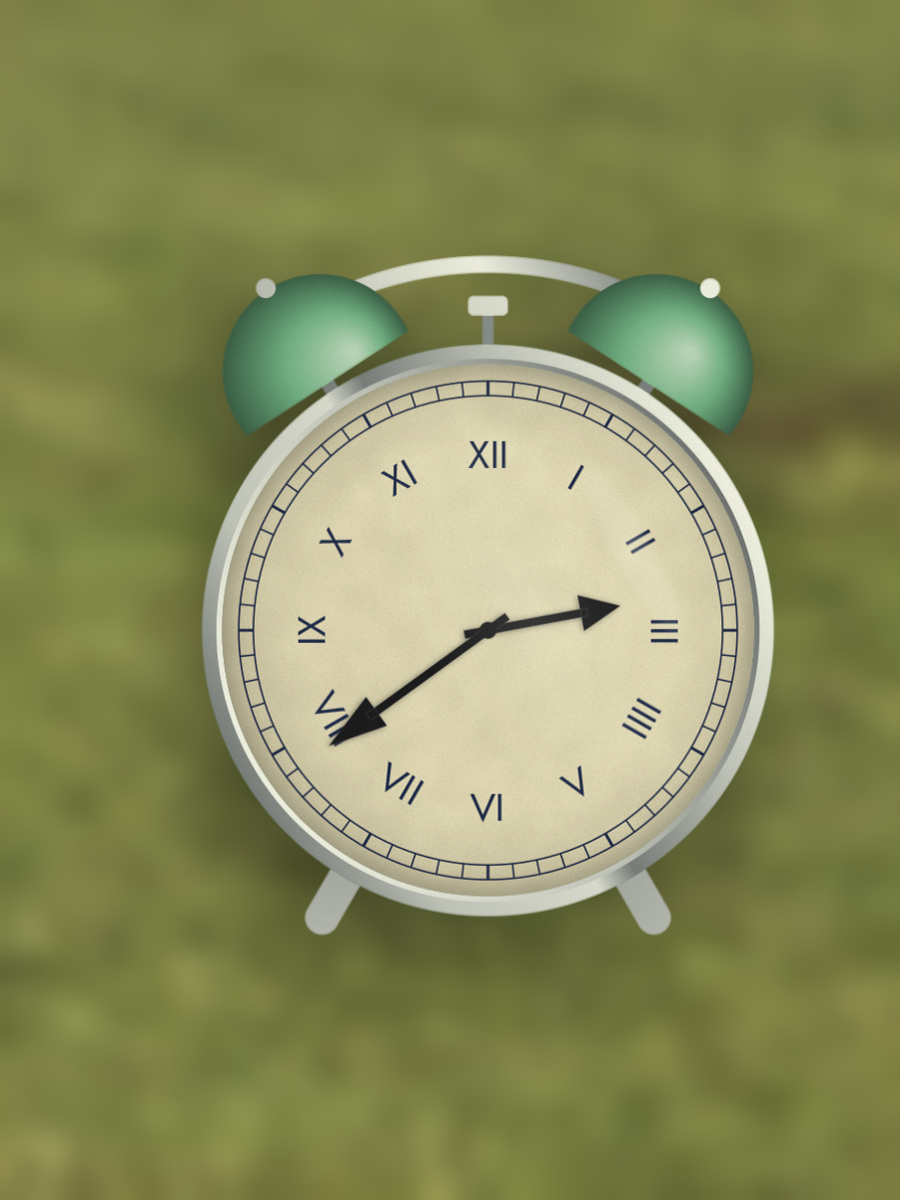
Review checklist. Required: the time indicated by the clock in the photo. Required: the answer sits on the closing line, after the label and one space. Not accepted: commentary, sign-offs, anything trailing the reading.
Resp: 2:39
